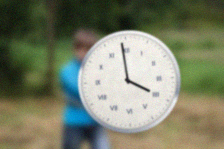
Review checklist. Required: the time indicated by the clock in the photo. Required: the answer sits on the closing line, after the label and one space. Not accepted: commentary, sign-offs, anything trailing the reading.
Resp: 3:59
